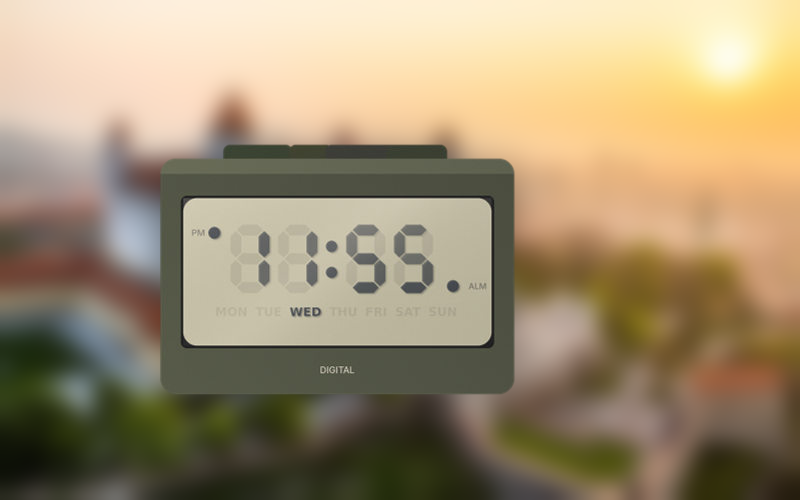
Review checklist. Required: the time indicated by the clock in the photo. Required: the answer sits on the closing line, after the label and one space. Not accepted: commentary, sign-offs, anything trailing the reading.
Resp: 11:55
